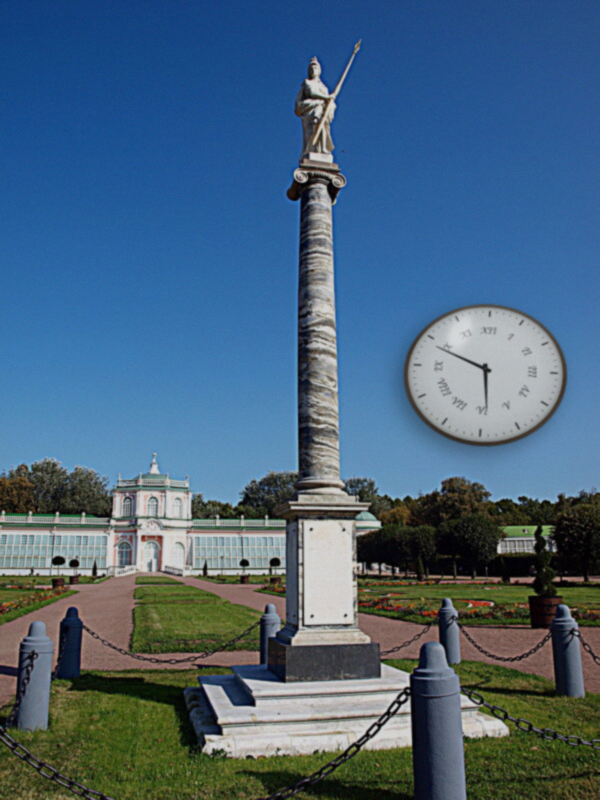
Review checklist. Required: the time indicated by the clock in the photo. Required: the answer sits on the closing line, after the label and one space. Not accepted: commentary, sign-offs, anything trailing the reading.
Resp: 5:49
